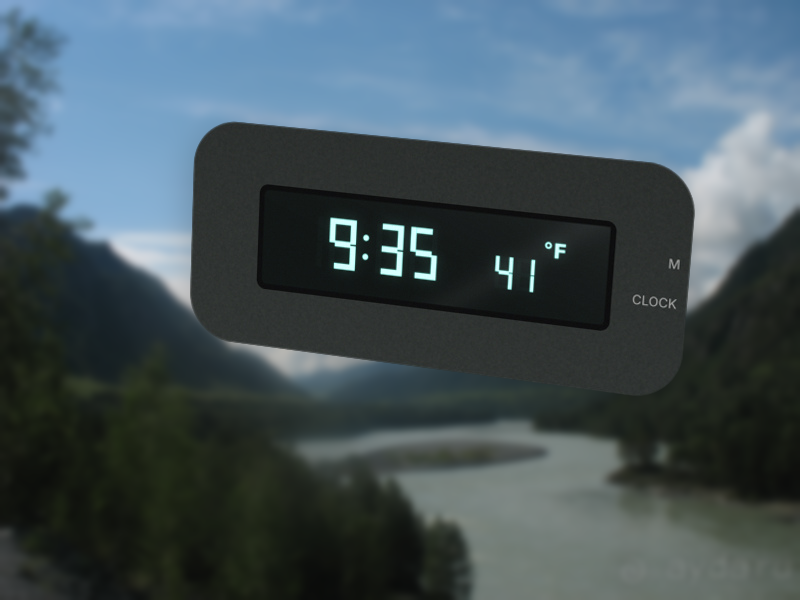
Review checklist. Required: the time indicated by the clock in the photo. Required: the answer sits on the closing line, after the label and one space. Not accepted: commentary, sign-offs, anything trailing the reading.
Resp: 9:35
